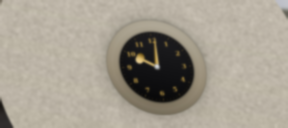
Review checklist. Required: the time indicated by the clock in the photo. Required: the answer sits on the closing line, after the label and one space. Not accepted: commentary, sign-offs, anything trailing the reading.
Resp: 10:01
